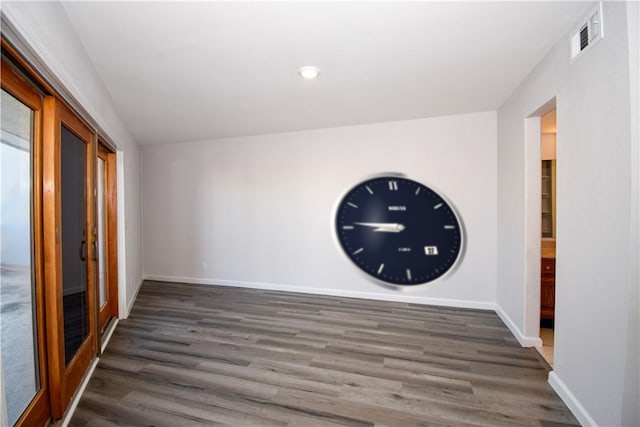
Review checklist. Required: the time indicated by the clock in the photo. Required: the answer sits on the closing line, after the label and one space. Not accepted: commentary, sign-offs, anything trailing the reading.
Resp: 8:46
